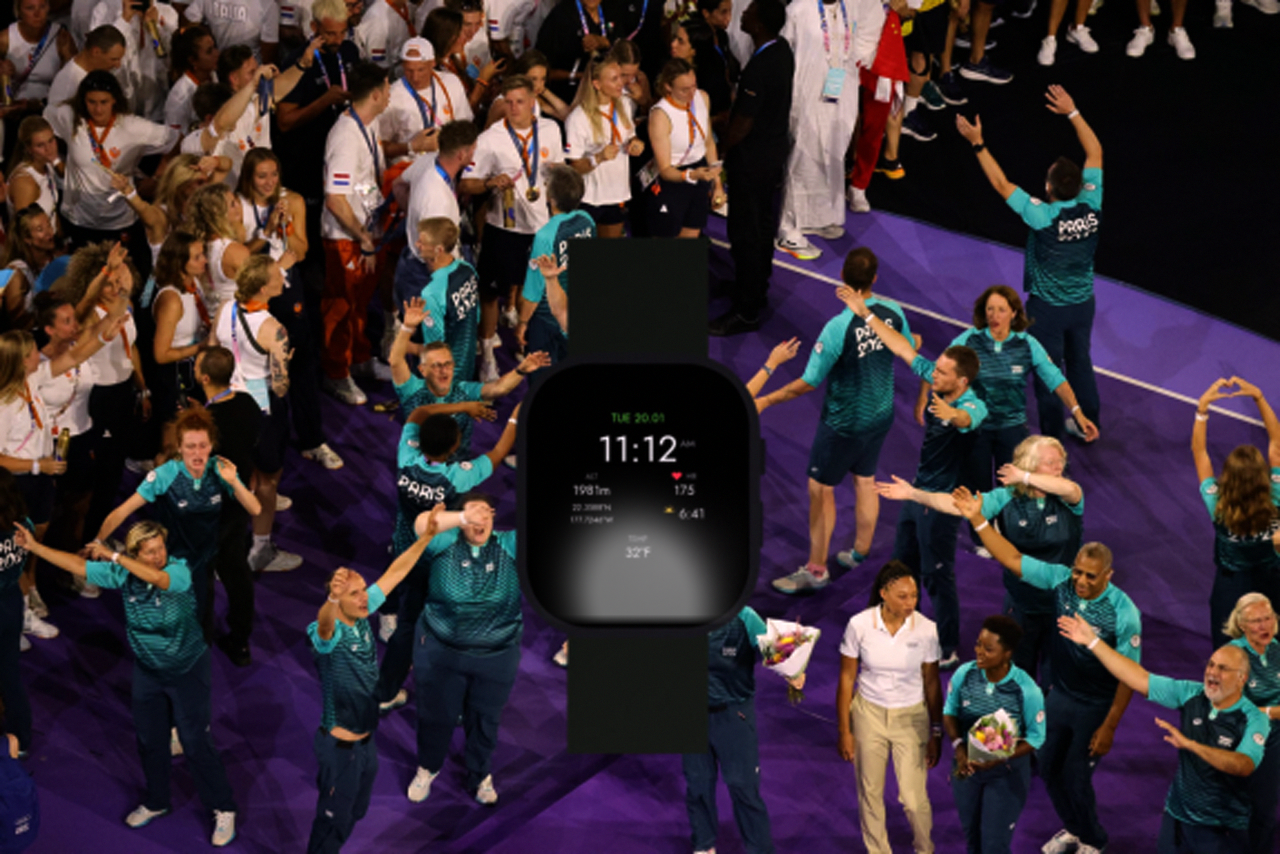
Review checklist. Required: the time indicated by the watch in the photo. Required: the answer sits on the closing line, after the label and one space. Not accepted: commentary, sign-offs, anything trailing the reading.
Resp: 11:12
